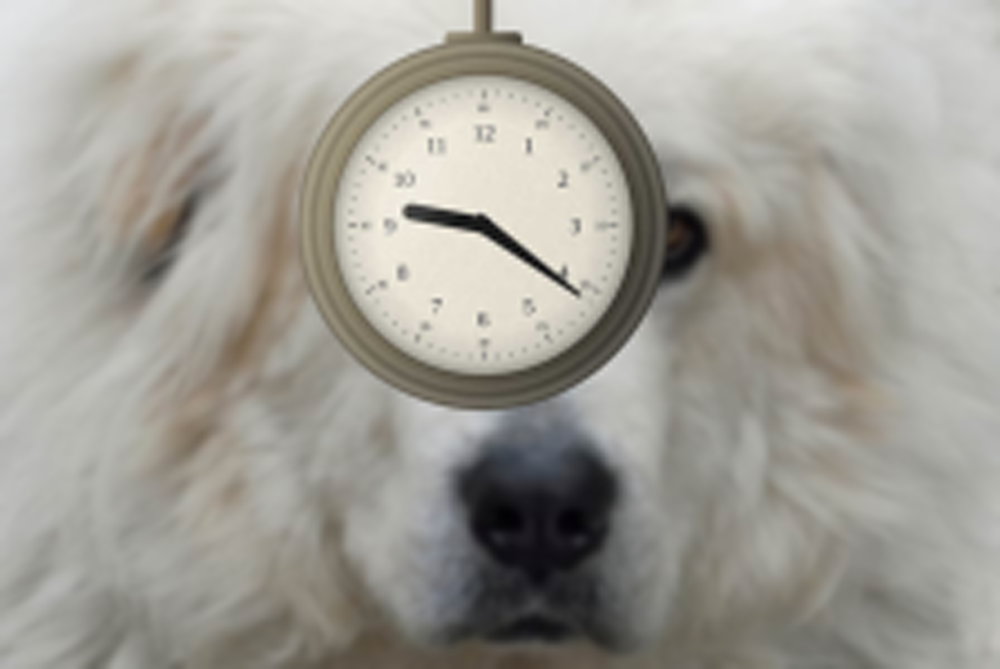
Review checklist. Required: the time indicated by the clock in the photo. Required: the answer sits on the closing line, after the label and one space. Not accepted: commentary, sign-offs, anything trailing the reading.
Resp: 9:21
